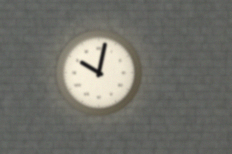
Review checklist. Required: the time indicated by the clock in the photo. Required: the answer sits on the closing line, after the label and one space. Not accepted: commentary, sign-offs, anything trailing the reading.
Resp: 10:02
